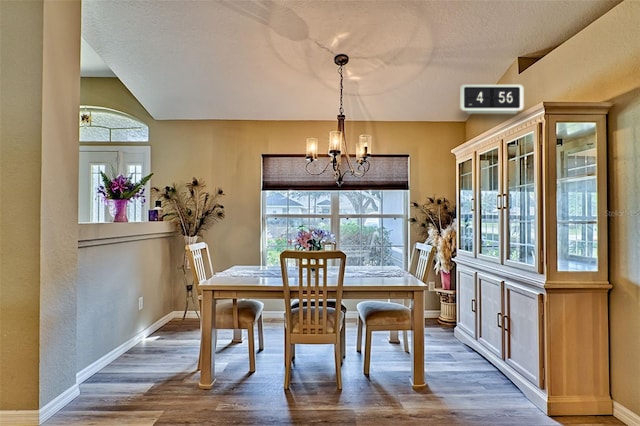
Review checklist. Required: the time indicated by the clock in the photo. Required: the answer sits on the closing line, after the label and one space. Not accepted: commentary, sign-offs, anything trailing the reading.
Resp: 4:56
